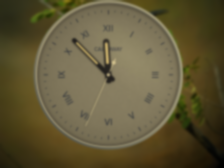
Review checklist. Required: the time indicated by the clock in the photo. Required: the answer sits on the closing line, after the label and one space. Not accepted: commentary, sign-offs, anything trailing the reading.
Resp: 11:52:34
